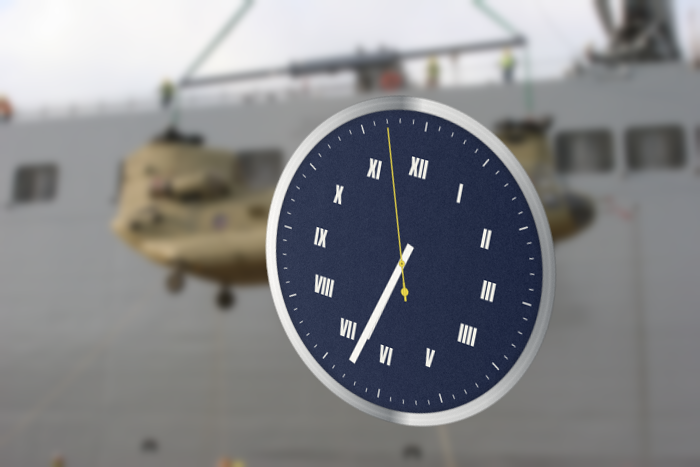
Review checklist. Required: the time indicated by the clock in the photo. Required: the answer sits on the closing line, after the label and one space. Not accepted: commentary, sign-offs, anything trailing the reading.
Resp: 6:32:57
